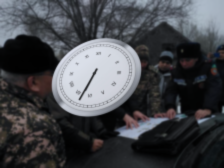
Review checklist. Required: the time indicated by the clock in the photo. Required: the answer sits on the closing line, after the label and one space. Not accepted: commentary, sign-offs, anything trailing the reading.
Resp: 6:33
